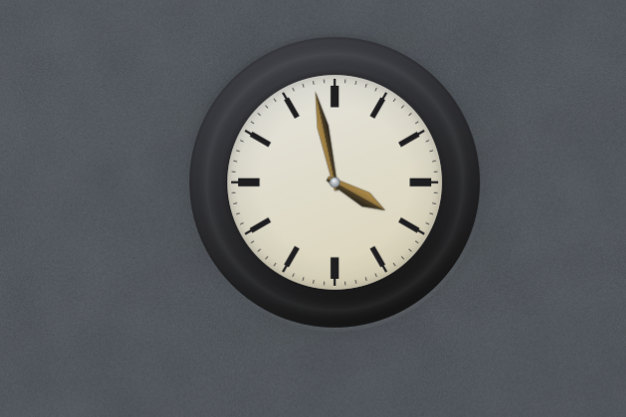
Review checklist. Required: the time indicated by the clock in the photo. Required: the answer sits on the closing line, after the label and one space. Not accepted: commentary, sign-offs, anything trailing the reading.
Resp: 3:58
